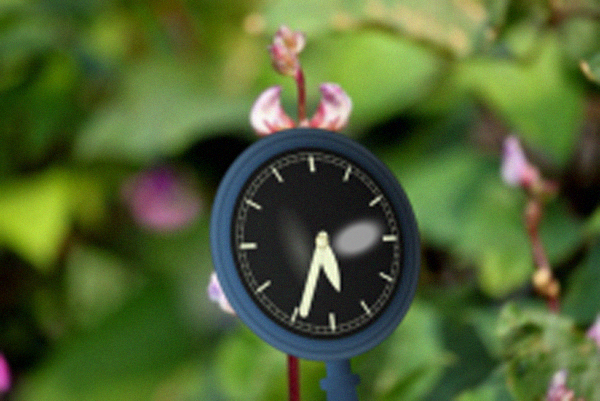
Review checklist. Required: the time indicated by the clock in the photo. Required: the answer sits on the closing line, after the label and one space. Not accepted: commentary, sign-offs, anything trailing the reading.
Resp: 5:34
